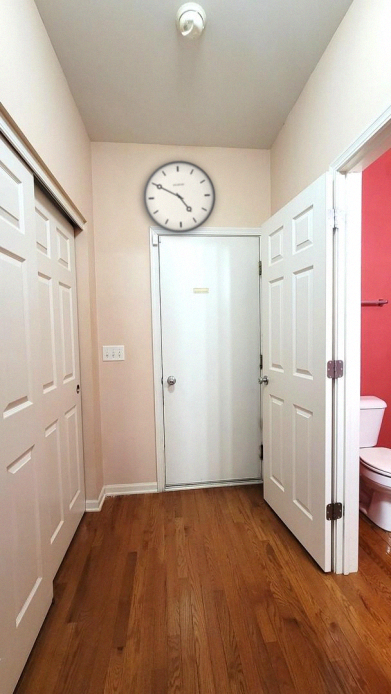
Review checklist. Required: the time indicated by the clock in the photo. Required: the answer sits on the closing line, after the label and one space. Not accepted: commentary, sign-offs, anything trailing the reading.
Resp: 4:50
